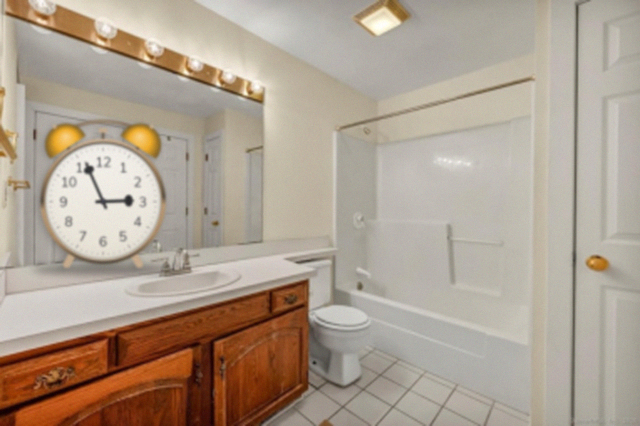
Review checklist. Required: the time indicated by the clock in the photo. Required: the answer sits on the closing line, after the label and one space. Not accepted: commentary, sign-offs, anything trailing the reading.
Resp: 2:56
